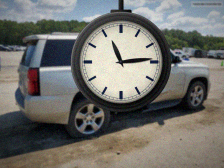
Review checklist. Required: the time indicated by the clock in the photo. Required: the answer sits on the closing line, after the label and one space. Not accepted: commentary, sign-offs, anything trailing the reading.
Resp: 11:14
